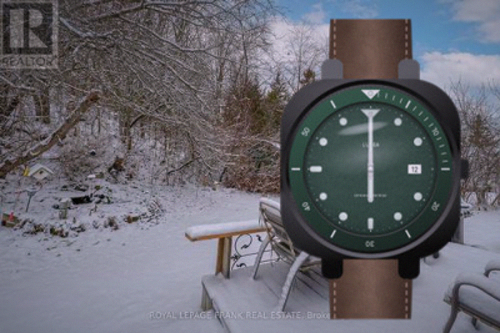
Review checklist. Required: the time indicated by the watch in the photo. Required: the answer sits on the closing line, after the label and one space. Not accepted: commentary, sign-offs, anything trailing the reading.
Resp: 6:00
